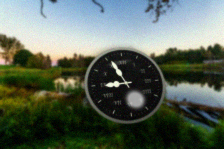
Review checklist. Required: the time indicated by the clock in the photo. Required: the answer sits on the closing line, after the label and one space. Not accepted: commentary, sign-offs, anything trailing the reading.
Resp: 8:56
